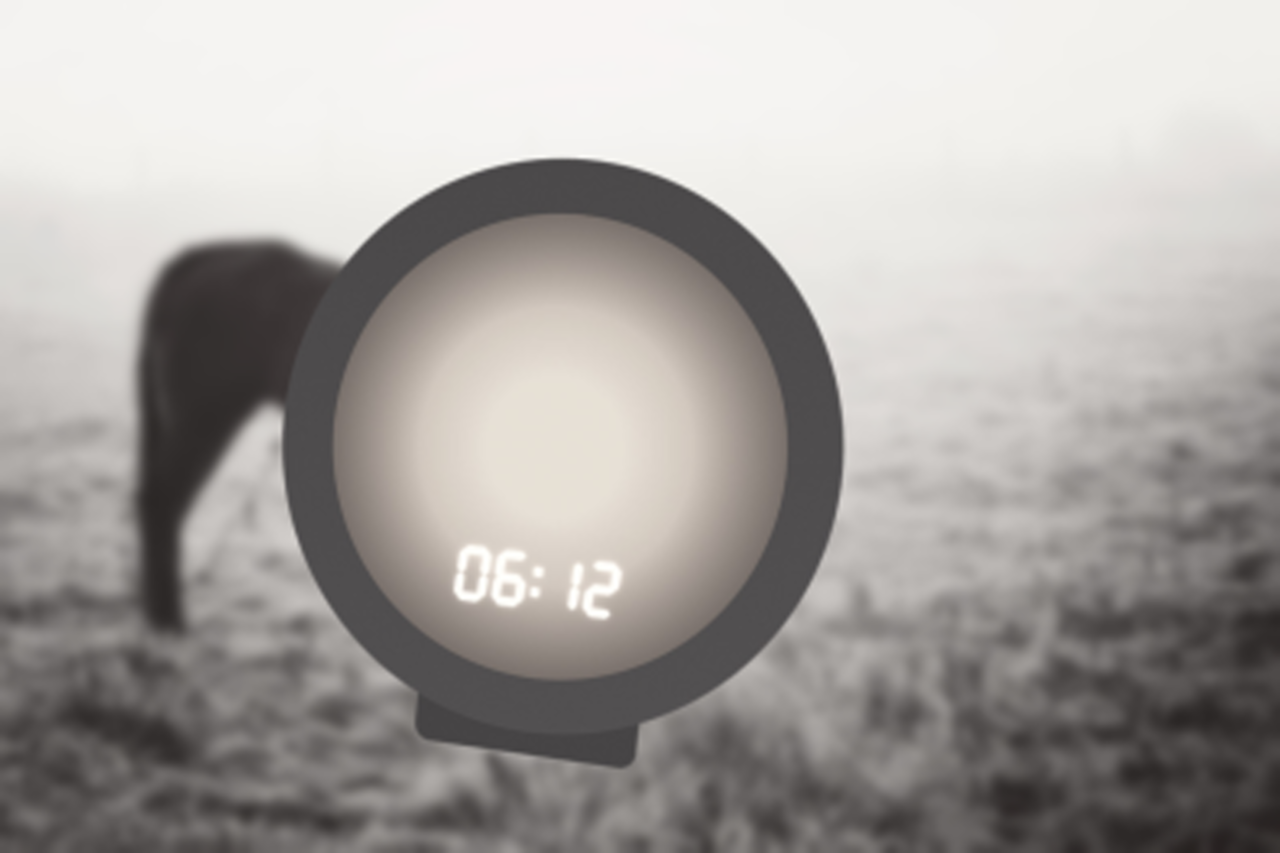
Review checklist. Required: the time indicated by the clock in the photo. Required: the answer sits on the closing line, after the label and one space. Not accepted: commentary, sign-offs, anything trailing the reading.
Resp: 6:12
